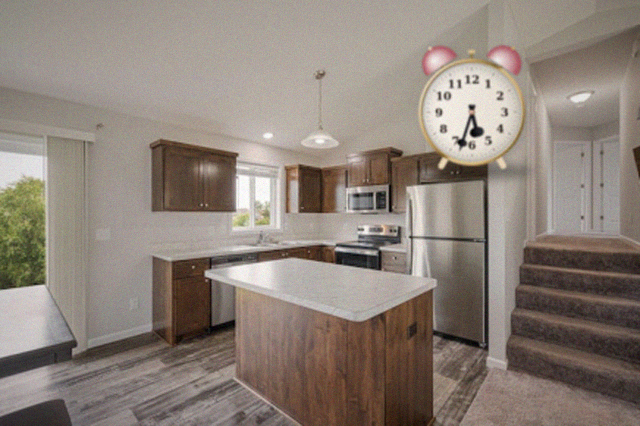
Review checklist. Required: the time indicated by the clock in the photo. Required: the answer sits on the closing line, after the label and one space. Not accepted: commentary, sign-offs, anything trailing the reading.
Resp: 5:33
